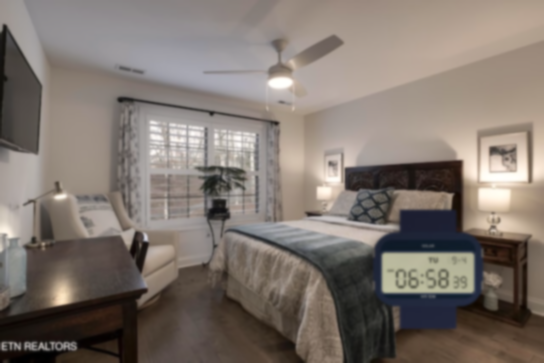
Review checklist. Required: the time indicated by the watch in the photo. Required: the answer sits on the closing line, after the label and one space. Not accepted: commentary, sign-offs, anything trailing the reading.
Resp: 6:58:39
